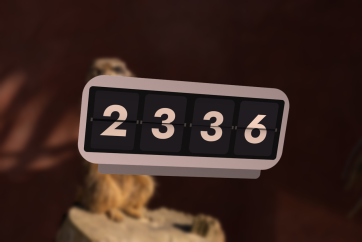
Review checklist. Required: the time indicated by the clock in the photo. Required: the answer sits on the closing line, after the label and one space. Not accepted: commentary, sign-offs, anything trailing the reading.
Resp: 23:36
